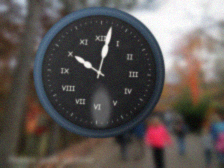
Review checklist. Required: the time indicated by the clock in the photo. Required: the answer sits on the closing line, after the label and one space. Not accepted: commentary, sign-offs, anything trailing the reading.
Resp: 10:02
